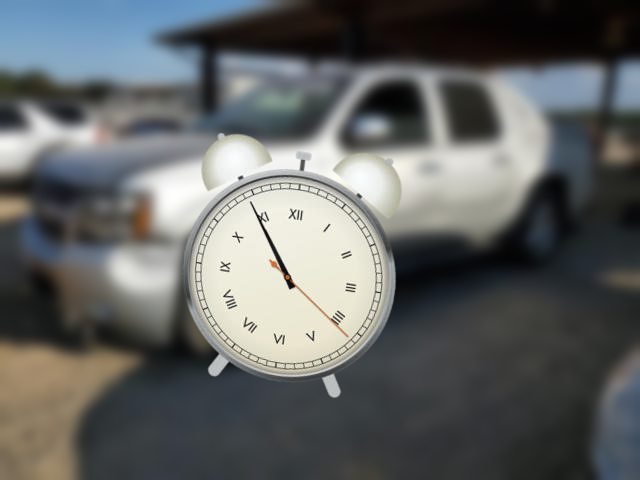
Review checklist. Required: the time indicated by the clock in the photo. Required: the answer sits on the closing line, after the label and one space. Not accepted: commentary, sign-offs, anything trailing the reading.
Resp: 10:54:21
